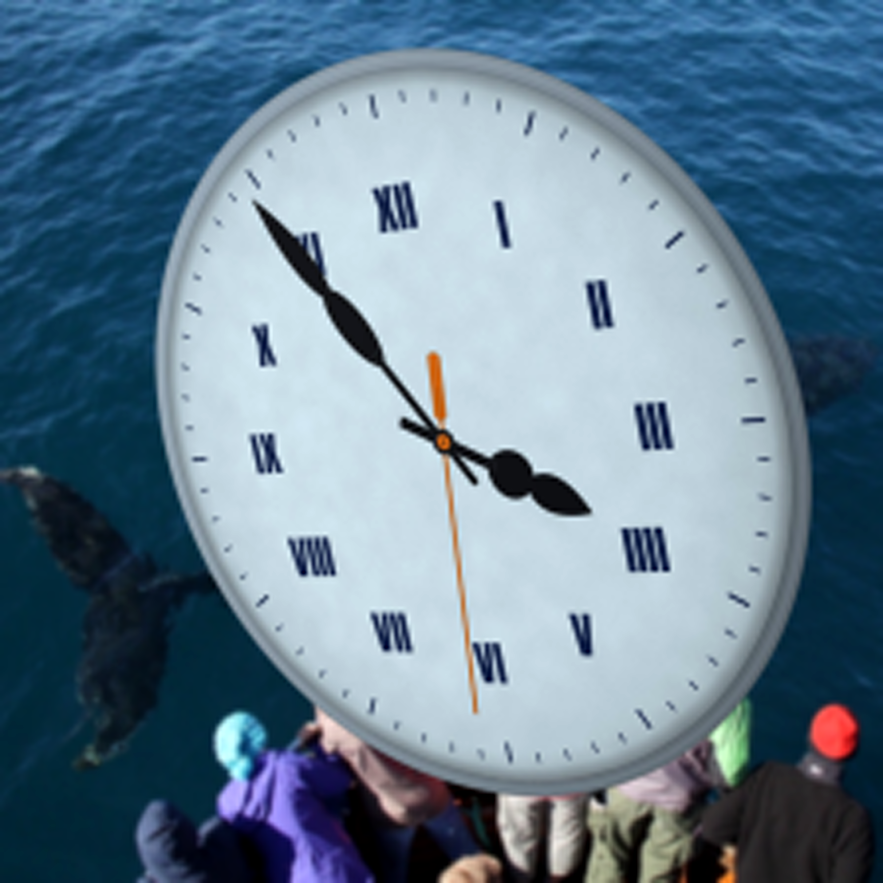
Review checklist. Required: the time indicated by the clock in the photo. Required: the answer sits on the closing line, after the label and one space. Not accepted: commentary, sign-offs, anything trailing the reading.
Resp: 3:54:31
